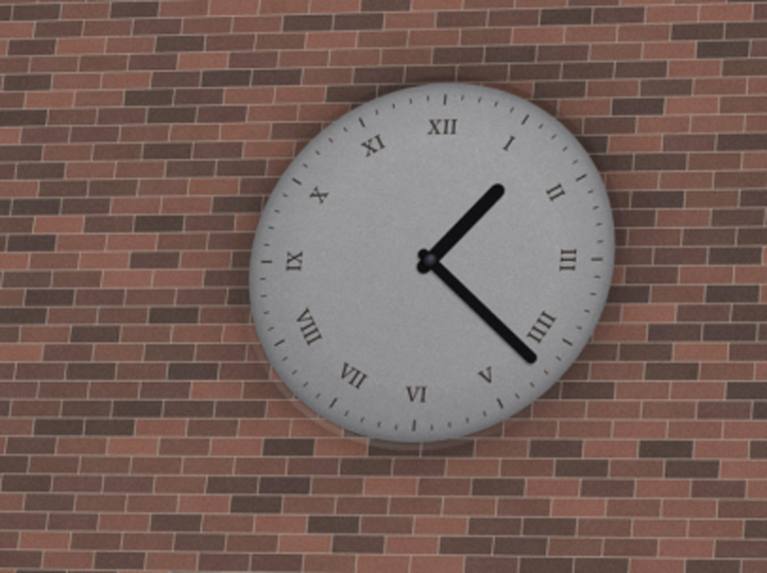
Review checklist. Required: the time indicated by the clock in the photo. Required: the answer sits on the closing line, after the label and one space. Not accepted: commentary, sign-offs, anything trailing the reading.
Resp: 1:22
